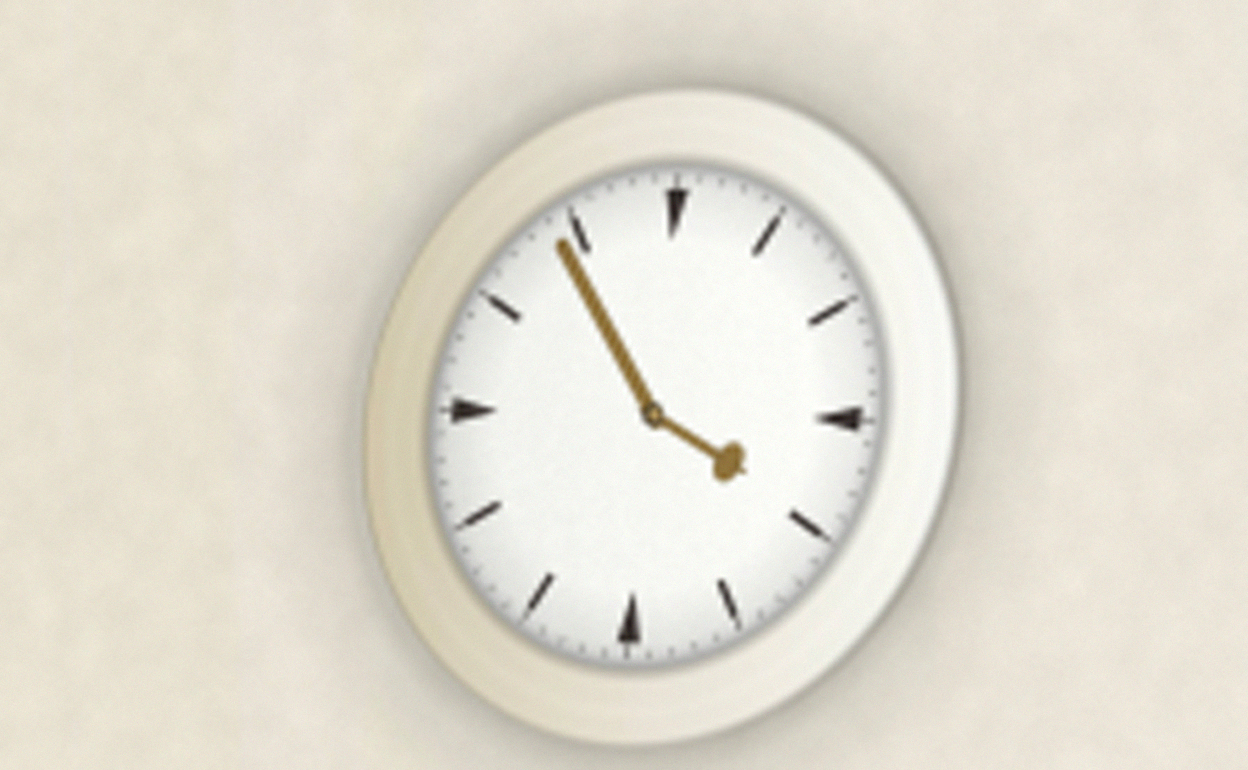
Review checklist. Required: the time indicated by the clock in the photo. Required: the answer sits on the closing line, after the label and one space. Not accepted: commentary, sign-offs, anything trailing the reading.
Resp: 3:54
